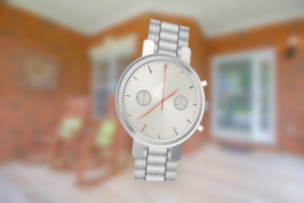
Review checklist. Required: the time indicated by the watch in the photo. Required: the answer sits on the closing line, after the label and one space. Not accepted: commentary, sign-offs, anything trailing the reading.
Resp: 1:38
